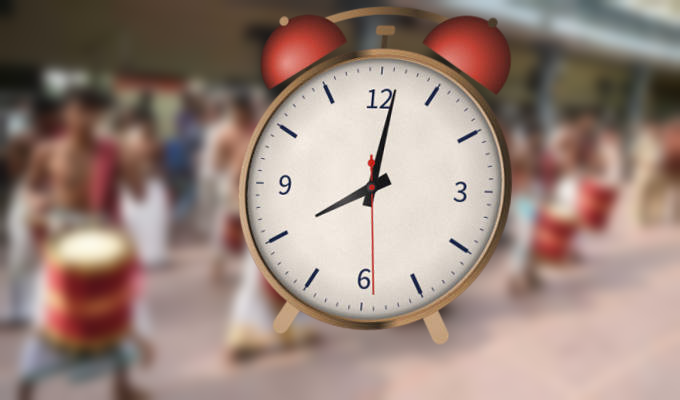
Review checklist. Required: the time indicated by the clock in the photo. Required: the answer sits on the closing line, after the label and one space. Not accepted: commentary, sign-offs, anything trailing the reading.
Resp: 8:01:29
